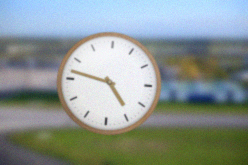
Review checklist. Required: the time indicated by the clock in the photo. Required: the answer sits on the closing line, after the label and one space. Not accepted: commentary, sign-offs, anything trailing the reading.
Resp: 4:47
